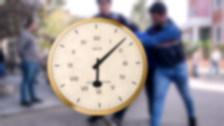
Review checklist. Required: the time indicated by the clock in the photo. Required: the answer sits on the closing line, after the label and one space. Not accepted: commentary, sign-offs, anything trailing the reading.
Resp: 6:08
